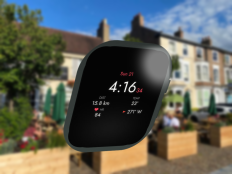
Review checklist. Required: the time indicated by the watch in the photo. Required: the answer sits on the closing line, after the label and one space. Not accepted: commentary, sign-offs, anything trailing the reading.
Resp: 4:16
